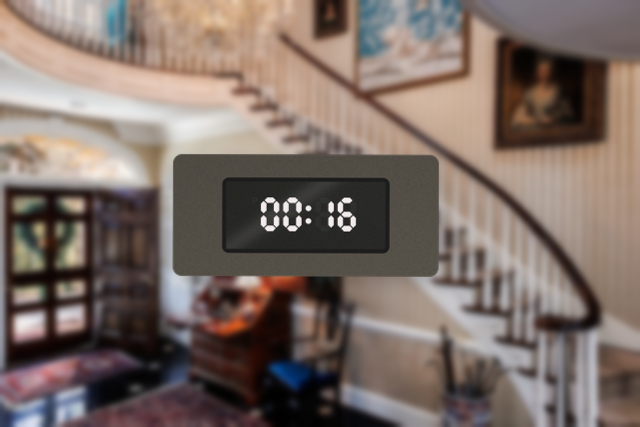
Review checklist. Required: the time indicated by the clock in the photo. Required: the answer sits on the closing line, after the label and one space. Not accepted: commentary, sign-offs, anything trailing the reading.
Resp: 0:16
